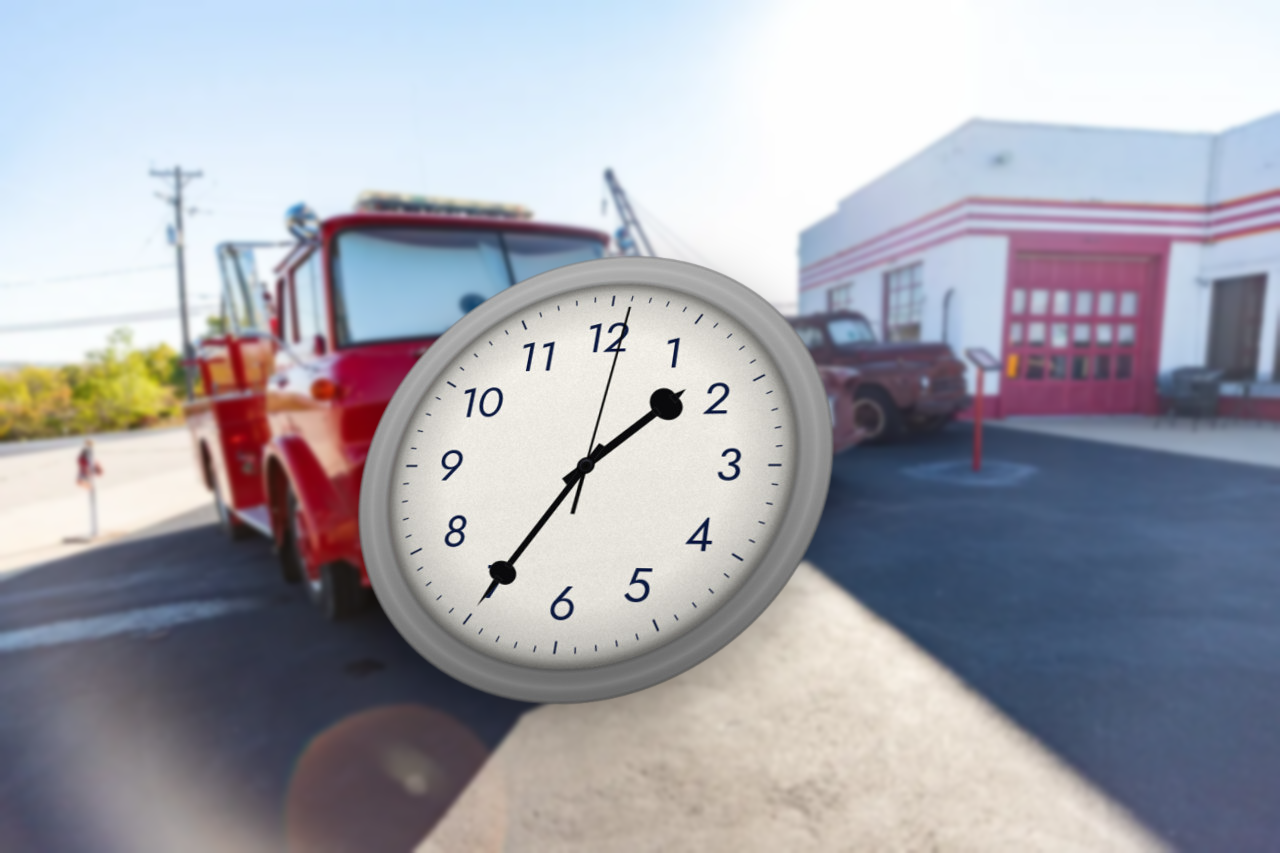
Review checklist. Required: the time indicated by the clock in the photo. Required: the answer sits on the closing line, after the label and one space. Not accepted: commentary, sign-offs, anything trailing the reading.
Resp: 1:35:01
